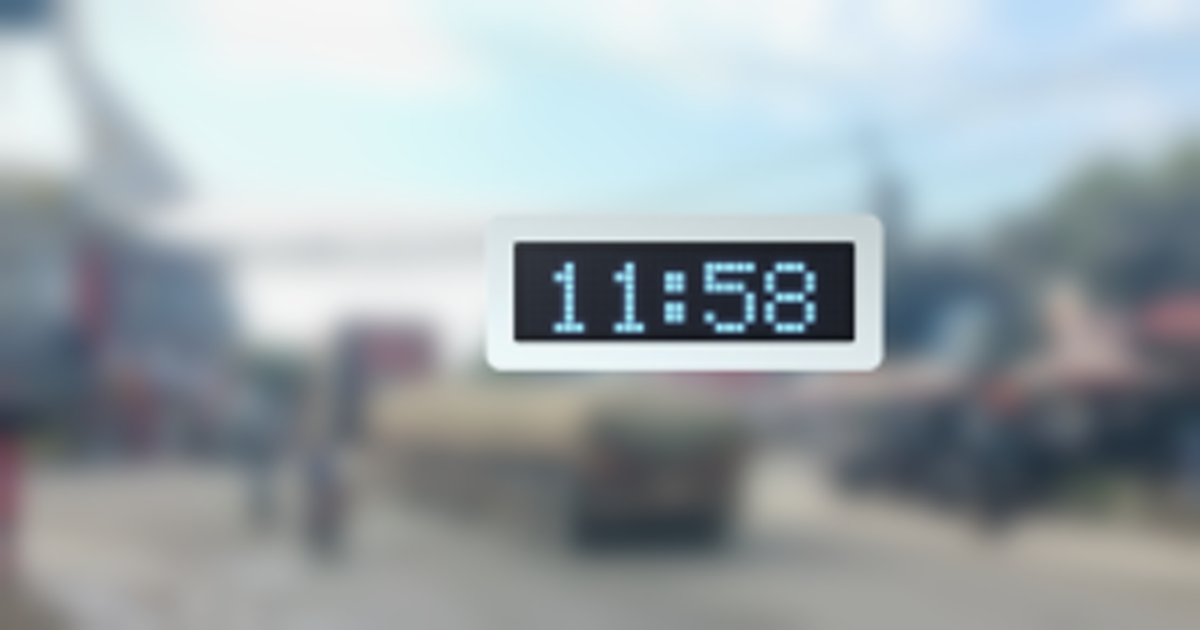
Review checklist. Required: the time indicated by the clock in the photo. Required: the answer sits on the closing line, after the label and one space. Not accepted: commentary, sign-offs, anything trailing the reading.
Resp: 11:58
